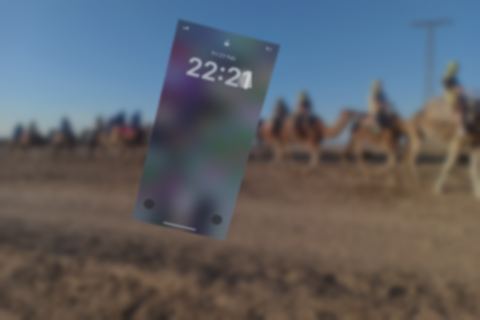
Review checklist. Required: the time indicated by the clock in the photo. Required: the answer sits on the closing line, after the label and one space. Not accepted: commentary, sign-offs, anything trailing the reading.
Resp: 22:21
